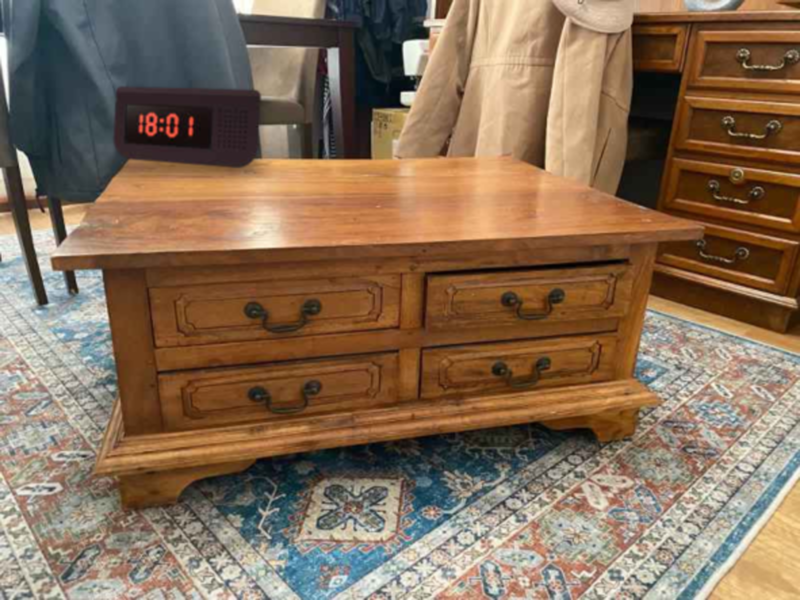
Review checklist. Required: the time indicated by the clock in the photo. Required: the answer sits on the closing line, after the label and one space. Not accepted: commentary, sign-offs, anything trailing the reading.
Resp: 18:01
